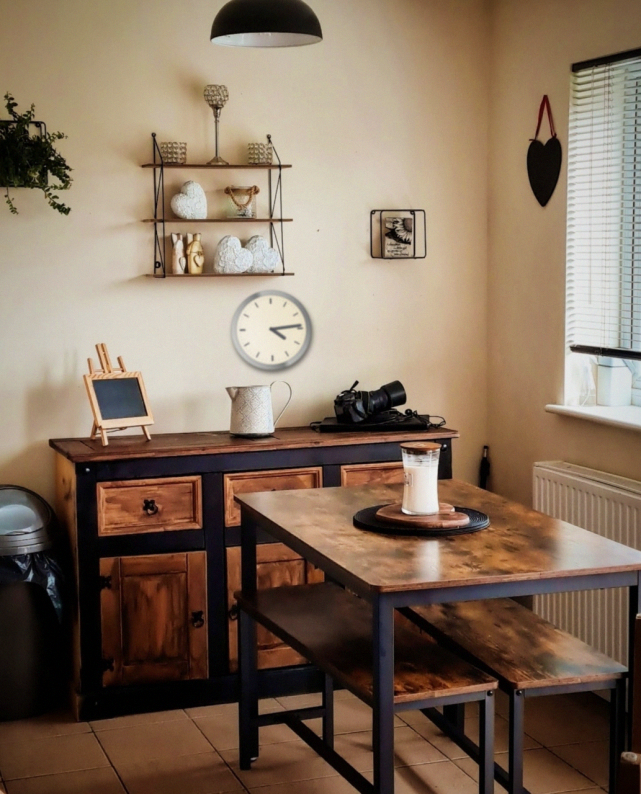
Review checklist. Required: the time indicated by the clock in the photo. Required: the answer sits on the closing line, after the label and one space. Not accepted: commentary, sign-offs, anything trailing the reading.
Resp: 4:14
